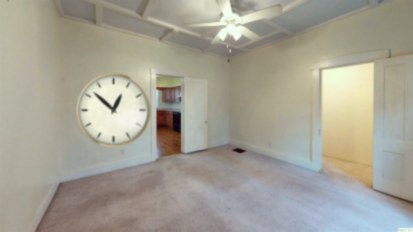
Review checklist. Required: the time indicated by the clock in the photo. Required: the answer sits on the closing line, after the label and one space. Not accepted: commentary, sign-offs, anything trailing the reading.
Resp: 12:52
